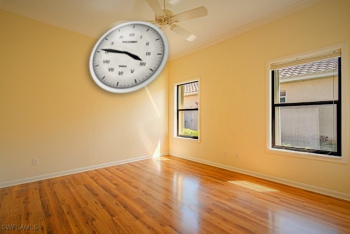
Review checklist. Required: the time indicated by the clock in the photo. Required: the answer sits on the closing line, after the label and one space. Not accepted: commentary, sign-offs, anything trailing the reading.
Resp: 3:46
